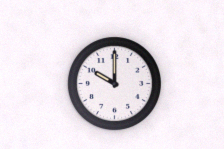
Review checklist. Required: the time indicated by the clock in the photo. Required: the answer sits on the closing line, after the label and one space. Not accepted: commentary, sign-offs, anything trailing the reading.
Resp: 10:00
